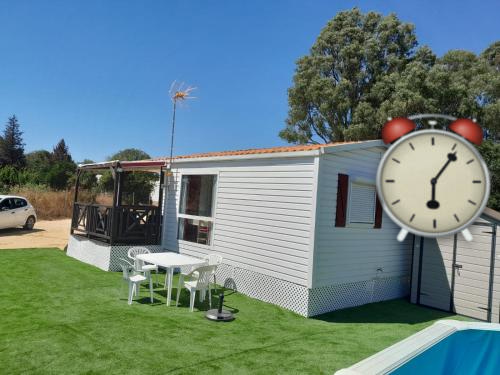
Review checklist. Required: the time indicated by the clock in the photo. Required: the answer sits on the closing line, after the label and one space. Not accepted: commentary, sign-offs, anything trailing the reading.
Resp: 6:06
